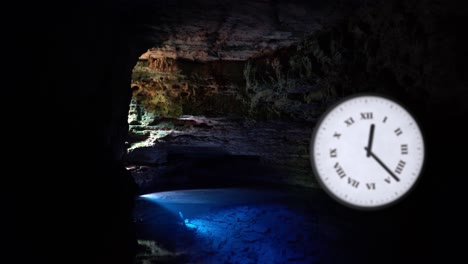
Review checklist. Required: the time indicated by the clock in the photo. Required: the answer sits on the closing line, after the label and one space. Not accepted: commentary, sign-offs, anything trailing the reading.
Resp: 12:23
